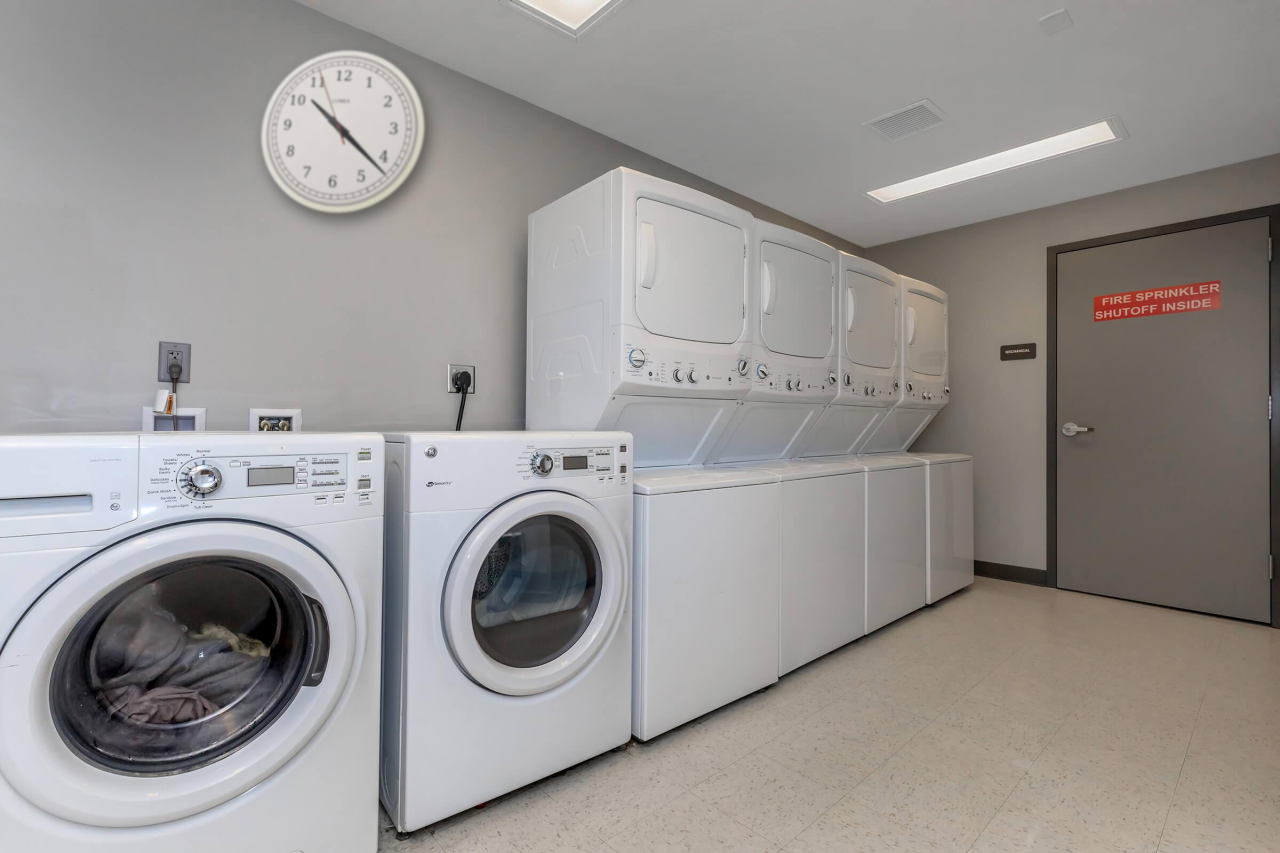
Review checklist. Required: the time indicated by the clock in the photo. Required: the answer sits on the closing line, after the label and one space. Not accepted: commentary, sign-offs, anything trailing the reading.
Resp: 10:21:56
